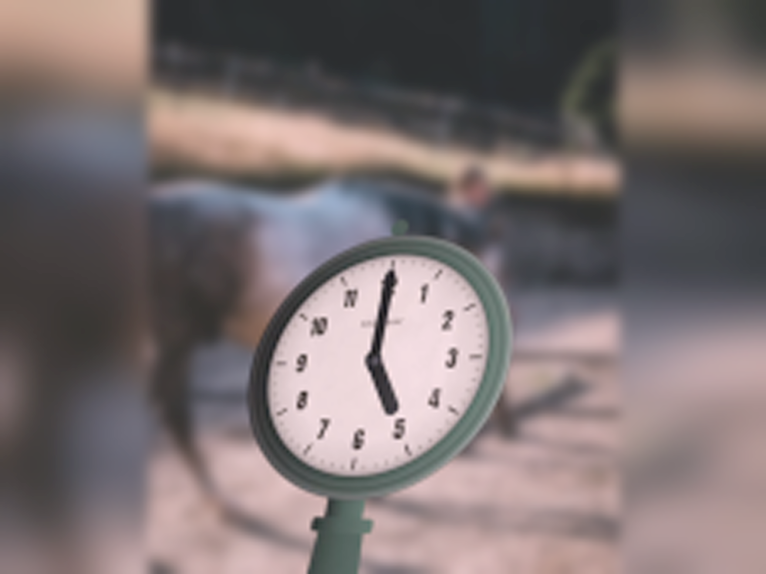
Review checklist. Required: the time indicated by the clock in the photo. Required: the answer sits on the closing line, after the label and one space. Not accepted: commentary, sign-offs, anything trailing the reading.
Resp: 5:00
